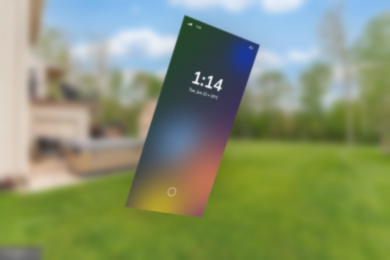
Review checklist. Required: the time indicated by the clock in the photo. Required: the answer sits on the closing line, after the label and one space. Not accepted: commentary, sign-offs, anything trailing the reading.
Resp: 1:14
